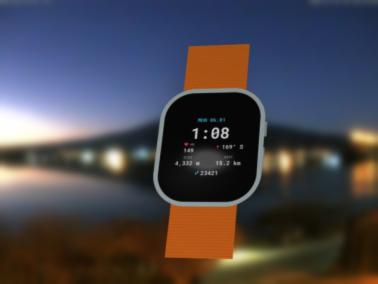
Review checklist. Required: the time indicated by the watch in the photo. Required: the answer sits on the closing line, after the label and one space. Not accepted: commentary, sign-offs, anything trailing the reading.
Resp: 1:08
